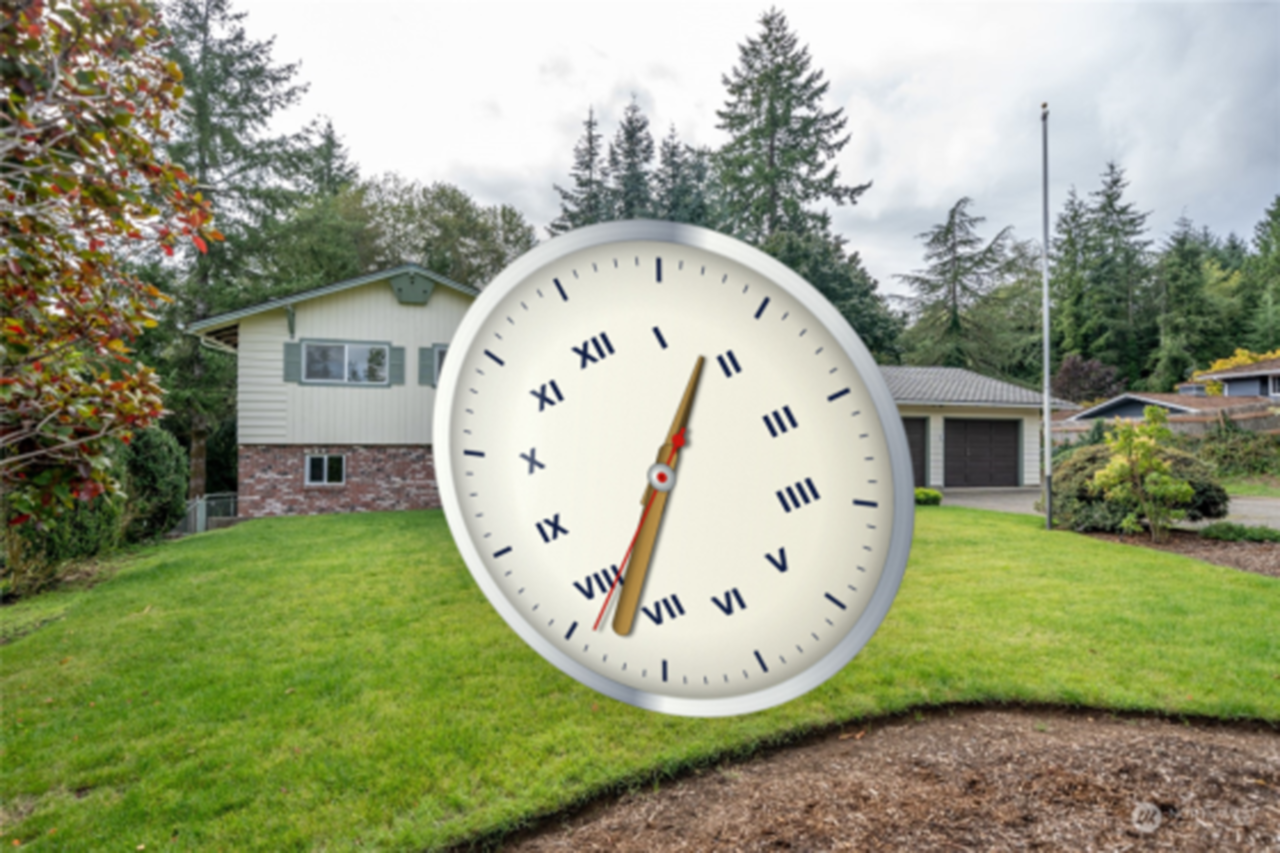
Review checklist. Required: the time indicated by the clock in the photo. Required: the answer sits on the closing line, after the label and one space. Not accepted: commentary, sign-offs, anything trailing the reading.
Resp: 1:37:39
